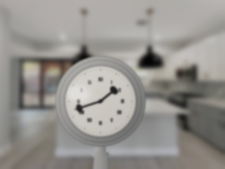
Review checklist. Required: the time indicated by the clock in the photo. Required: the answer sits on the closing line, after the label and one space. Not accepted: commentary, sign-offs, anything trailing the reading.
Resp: 1:42
